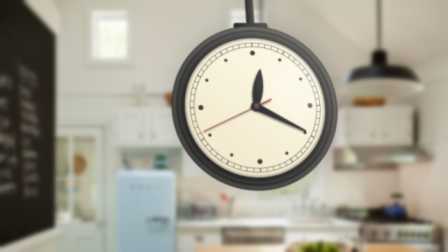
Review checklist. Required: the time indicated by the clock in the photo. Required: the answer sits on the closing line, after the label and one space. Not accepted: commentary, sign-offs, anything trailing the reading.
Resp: 12:19:41
